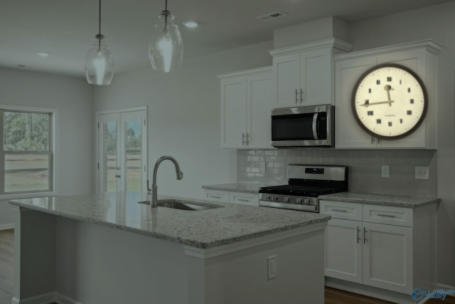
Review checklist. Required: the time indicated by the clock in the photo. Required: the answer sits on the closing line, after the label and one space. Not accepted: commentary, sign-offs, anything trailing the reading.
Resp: 11:44
